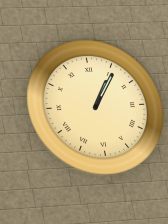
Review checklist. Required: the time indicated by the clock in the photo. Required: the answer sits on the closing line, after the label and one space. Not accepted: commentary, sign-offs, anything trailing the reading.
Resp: 1:06
